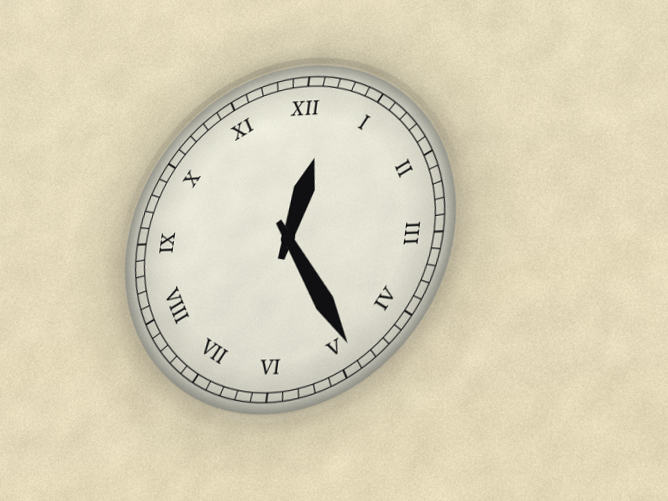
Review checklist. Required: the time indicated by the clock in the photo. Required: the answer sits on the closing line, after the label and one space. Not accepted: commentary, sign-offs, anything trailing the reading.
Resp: 12:24
